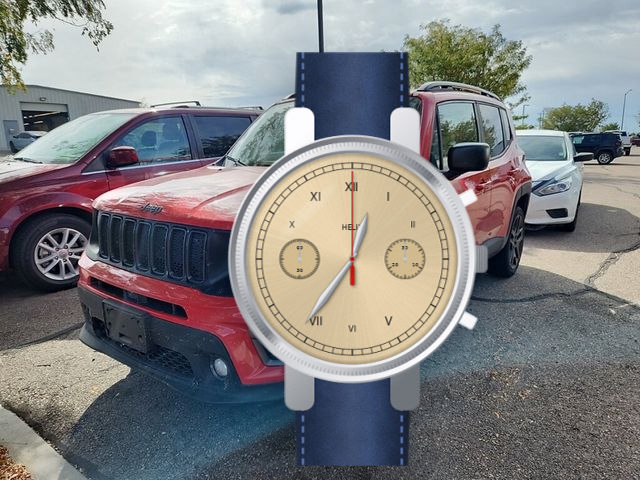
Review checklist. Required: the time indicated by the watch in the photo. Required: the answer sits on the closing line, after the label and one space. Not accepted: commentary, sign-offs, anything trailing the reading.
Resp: 12:36
